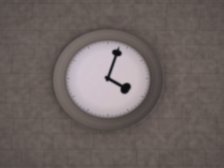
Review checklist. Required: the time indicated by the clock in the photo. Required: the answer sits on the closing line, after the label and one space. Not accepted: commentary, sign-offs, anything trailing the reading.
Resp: 4:03
